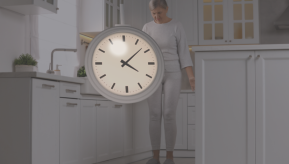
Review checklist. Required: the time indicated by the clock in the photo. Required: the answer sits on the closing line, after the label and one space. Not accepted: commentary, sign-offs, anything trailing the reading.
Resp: 4:08
